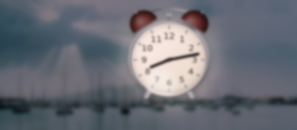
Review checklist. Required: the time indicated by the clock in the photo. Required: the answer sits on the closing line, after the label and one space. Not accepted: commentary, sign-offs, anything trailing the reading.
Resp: 8:13
